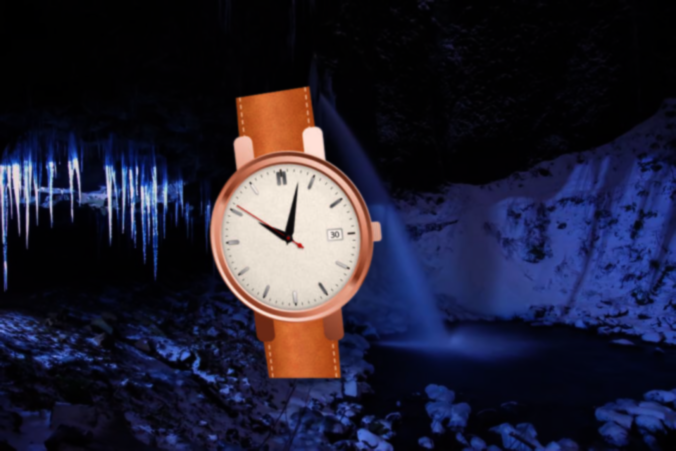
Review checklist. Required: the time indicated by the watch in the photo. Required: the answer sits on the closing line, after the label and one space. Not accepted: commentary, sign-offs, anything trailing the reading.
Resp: 10:02:51
